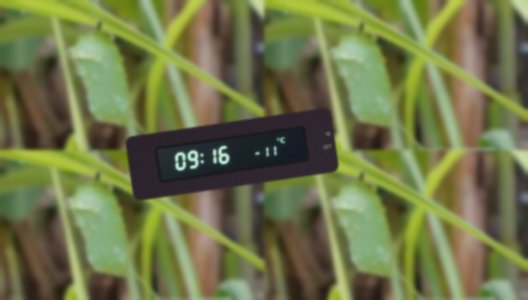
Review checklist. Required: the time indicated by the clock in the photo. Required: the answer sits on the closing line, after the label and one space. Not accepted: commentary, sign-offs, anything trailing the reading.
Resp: 9:16
